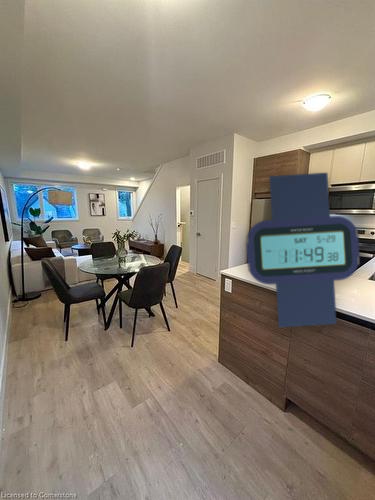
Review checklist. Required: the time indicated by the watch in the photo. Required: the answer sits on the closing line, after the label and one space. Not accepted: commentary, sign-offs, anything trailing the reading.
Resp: 11:49
